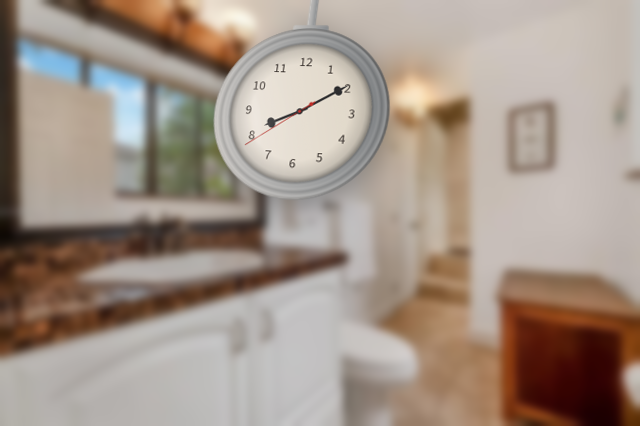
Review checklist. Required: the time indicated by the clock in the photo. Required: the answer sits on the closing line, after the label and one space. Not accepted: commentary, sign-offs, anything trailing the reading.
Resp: 8:09:39
